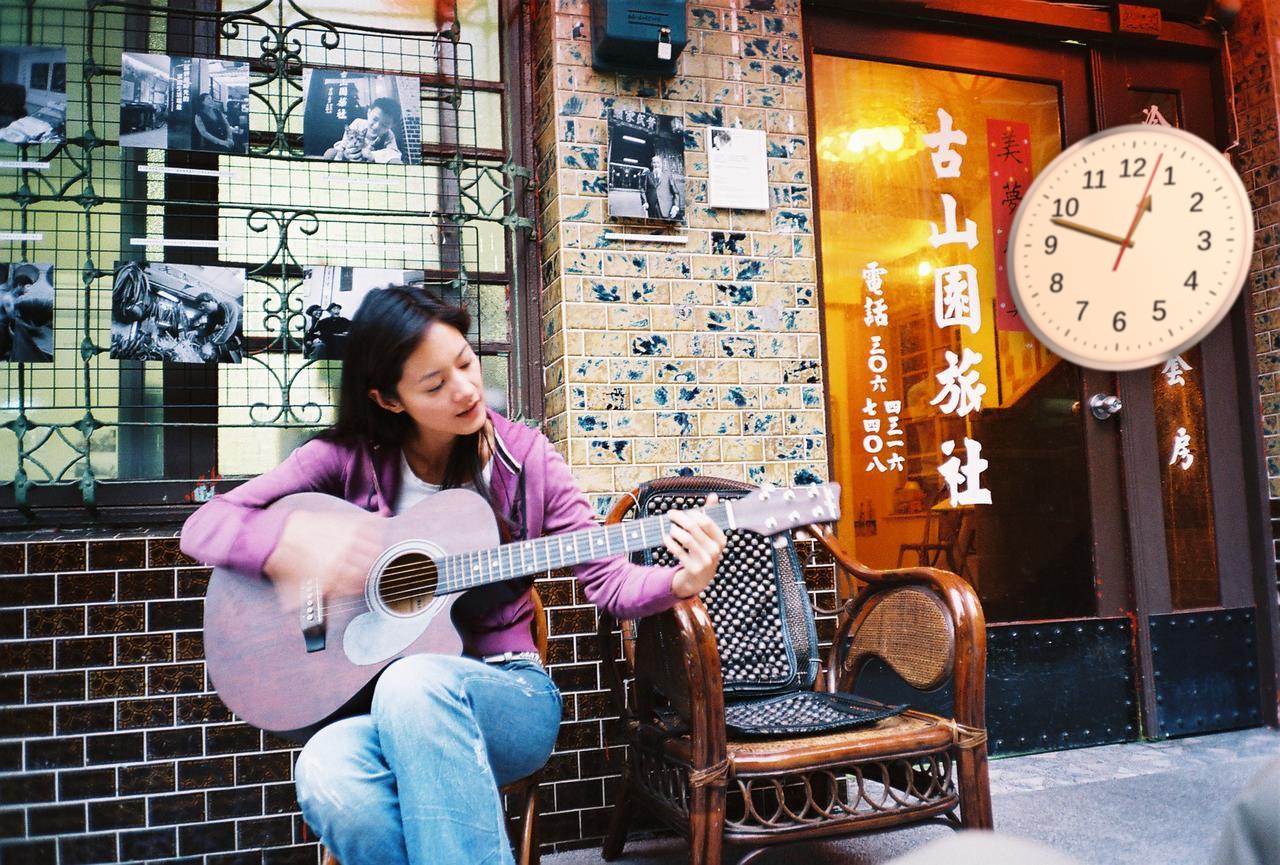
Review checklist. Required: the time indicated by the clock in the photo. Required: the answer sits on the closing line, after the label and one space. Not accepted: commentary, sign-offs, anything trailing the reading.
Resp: 12:48:03
